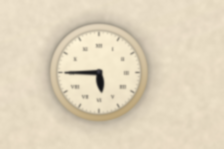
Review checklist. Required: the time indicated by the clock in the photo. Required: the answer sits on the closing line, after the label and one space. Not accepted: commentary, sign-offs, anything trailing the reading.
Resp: 5:45
